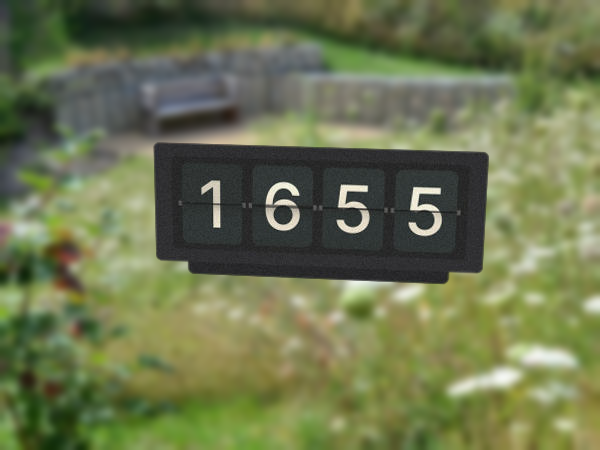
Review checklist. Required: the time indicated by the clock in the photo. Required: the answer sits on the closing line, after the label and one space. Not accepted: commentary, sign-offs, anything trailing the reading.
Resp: 16:55
